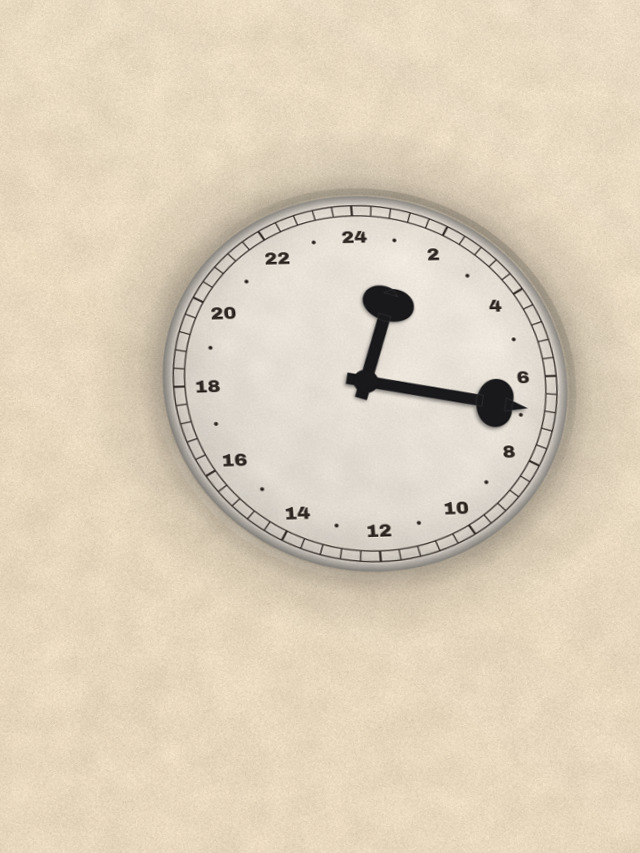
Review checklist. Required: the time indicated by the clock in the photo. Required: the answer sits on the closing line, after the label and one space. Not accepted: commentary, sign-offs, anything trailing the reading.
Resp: 1:17
